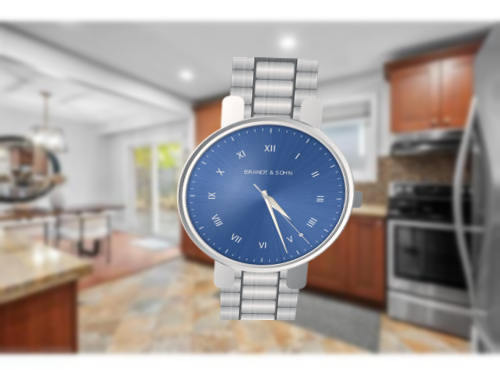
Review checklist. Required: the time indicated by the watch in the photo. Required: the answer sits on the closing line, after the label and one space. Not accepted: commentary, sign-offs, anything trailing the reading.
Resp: 4:26:23
